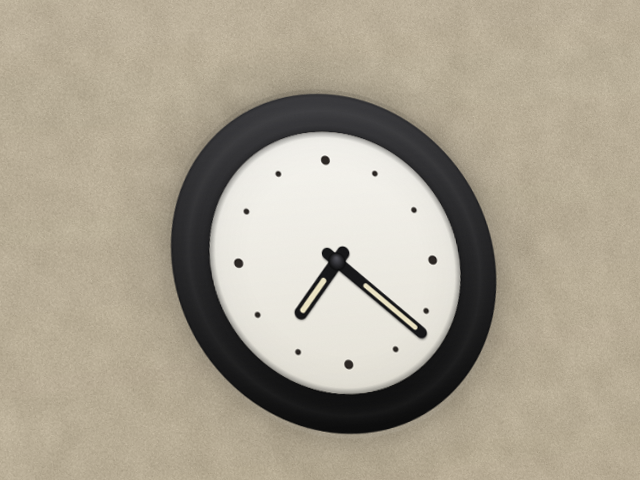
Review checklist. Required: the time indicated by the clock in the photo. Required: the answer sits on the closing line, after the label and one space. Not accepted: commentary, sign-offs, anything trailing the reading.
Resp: 7:22
